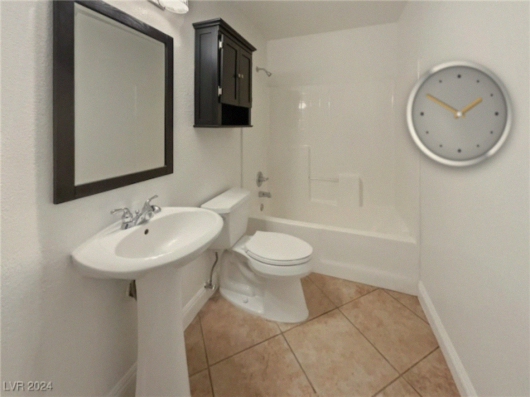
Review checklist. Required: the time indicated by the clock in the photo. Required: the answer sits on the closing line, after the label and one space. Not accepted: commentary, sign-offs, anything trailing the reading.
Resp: 1:50
